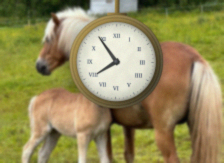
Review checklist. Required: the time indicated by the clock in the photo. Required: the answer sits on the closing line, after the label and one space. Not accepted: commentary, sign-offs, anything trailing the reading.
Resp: 7:54
